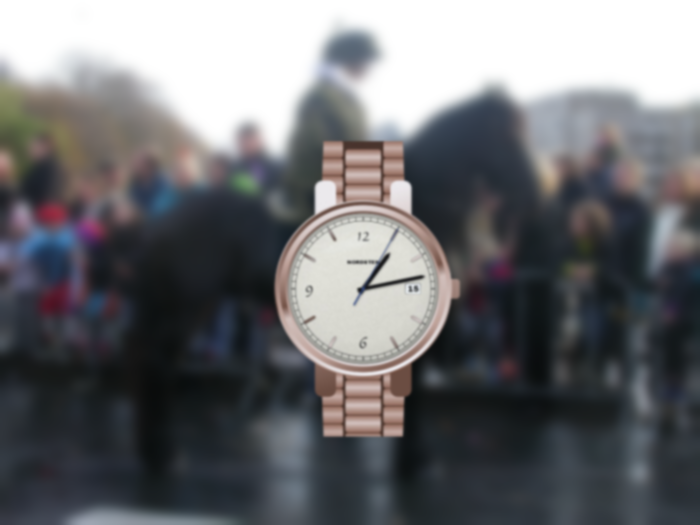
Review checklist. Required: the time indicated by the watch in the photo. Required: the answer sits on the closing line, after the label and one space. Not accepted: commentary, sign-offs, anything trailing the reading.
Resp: 1:13:05
